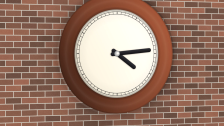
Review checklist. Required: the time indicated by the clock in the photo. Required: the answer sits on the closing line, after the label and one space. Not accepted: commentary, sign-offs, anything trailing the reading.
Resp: 4:14
